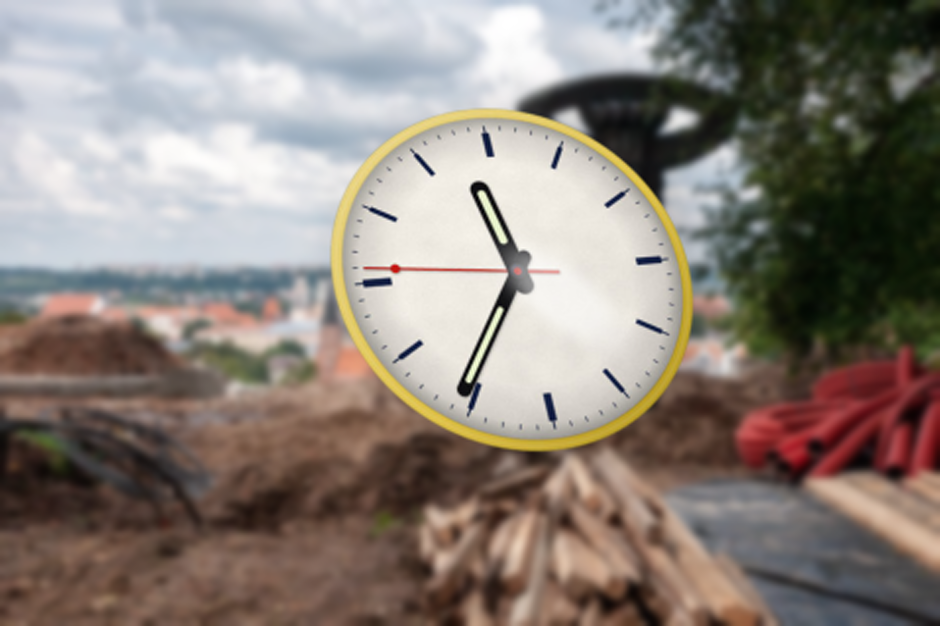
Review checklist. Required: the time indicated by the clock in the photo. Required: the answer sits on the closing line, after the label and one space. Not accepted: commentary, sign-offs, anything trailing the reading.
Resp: 11:35:46
